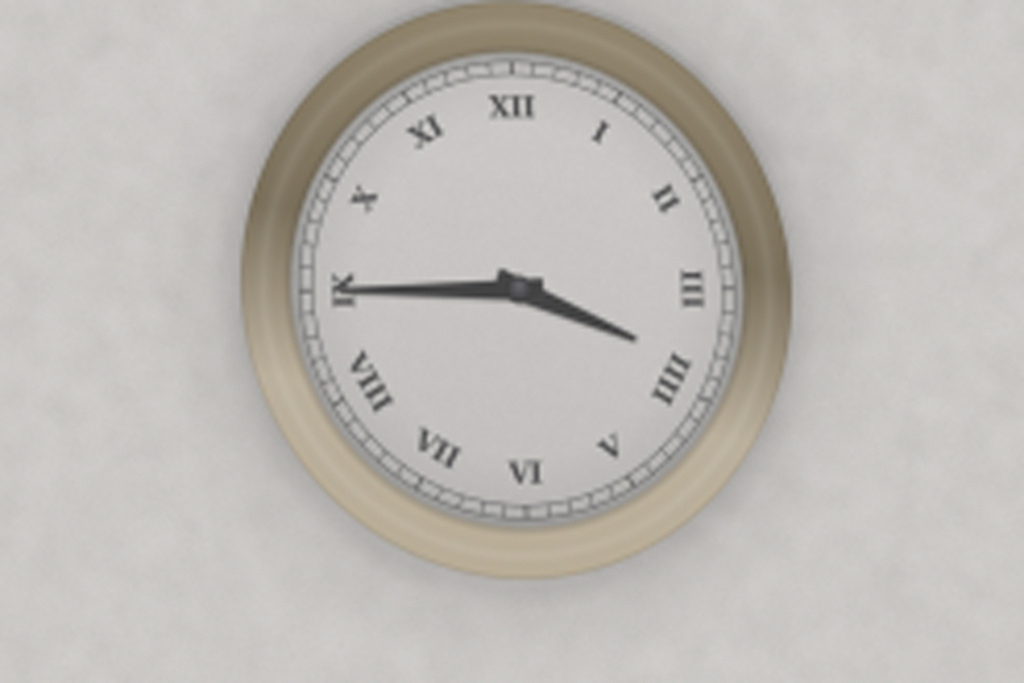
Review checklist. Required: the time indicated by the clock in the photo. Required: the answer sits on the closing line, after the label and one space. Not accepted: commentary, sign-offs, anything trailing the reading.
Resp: 3:45
